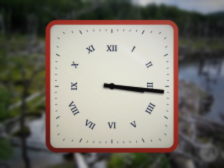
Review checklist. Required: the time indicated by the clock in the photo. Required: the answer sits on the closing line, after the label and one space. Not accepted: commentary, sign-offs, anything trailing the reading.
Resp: 3:16
